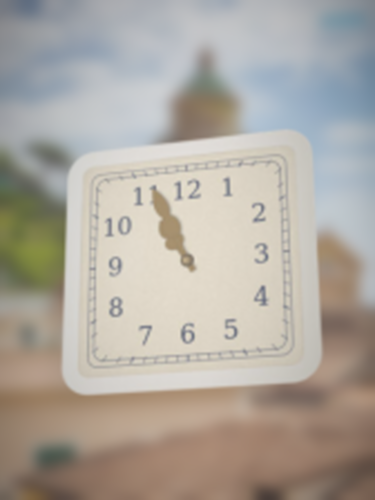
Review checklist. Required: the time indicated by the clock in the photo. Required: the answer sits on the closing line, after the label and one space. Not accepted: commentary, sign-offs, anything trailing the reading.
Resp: 10:56
